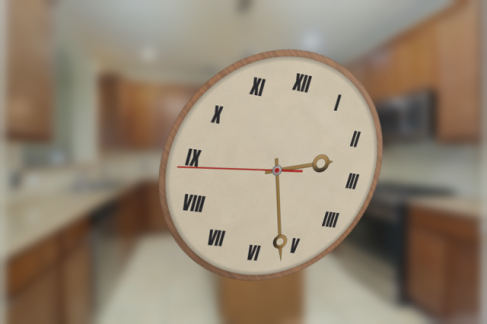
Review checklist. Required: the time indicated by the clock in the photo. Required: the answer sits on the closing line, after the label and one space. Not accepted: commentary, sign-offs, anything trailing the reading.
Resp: 2:26:44
